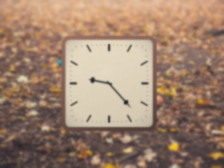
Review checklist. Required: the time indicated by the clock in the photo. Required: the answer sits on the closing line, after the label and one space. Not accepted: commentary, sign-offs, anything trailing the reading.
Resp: 9:23
